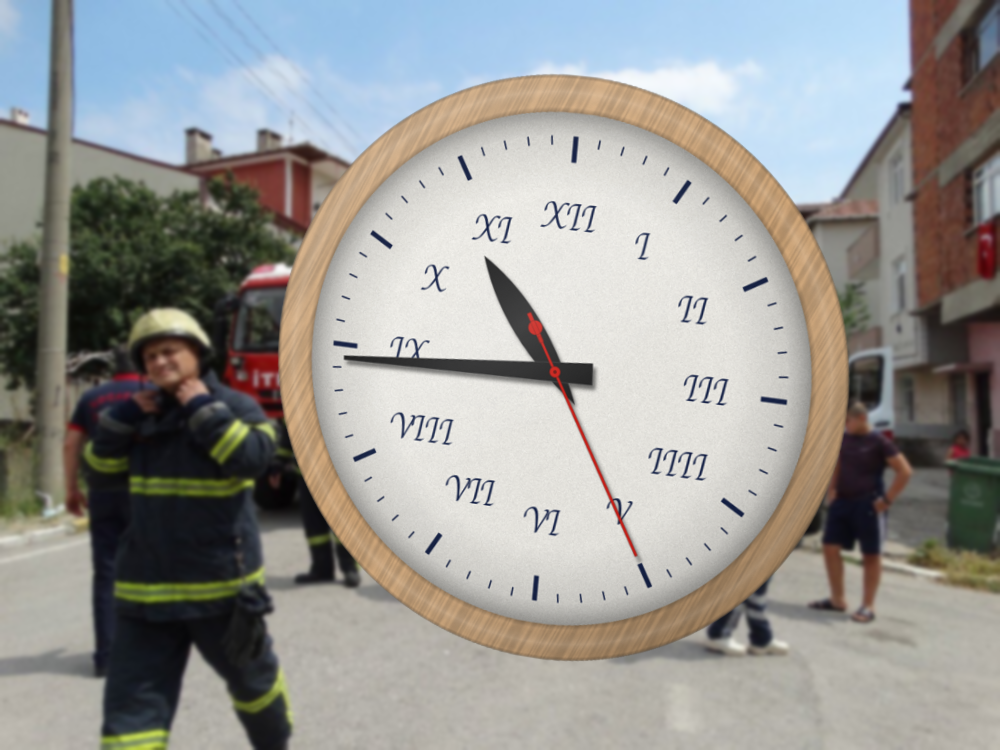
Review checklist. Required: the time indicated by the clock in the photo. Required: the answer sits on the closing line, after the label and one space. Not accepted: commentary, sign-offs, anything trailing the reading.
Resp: 10:44:25
